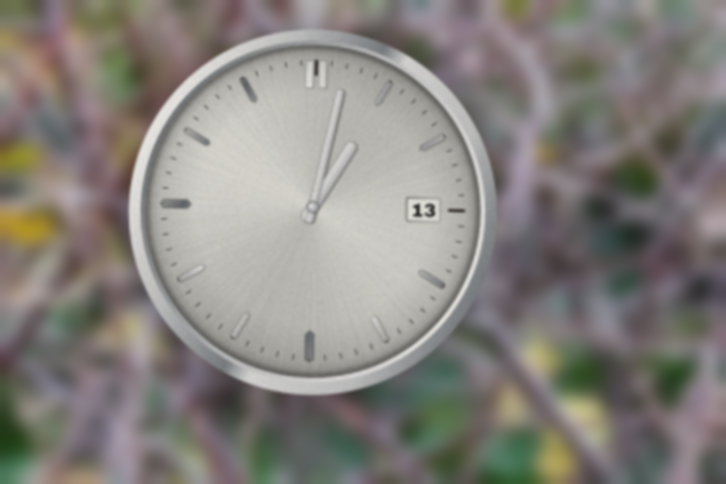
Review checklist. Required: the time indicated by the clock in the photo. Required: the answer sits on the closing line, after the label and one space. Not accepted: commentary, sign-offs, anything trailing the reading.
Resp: 1:02
